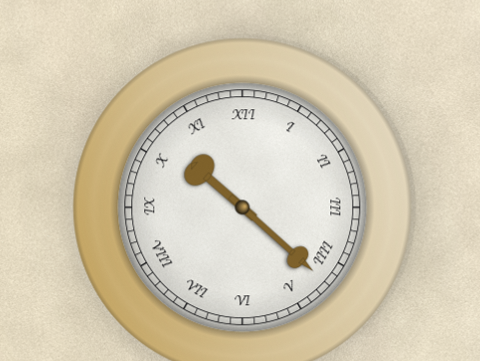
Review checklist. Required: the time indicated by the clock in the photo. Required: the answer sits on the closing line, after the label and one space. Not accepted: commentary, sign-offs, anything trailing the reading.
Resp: 10:22
